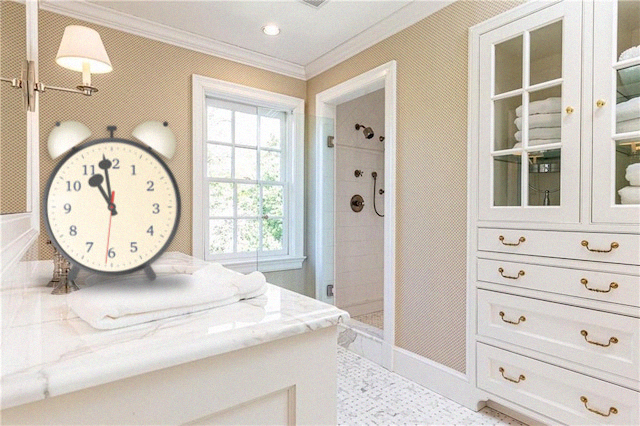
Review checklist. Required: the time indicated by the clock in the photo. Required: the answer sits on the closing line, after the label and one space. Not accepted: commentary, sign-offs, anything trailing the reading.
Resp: 10:58:31
